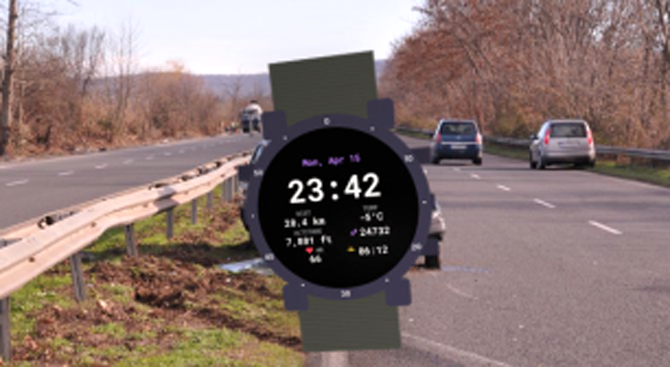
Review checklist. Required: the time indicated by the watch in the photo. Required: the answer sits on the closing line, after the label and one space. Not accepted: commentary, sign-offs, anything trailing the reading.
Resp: 23:42
